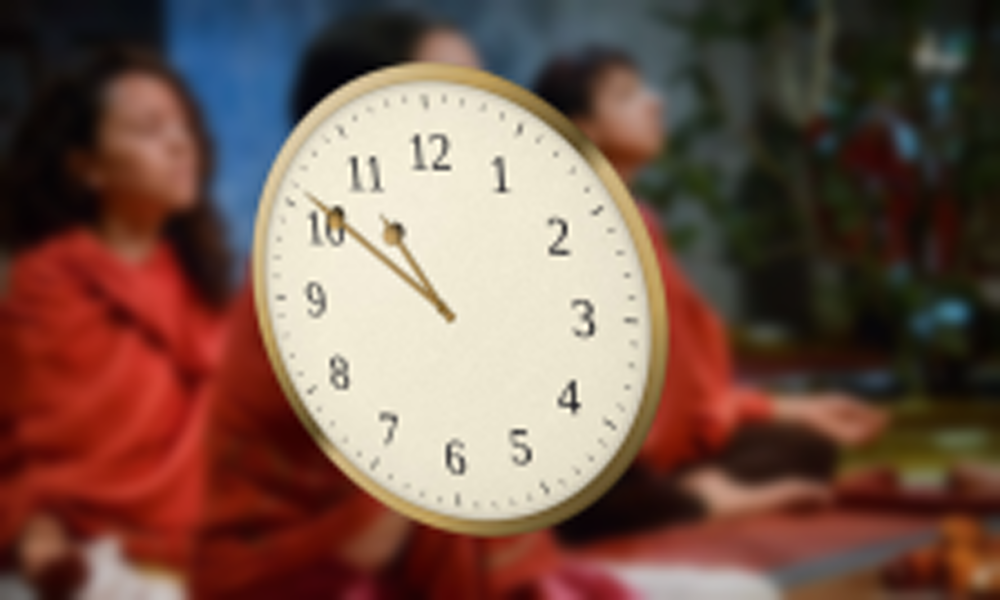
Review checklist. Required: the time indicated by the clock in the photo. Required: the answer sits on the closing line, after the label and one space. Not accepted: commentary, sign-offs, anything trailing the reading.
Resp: 10:51
